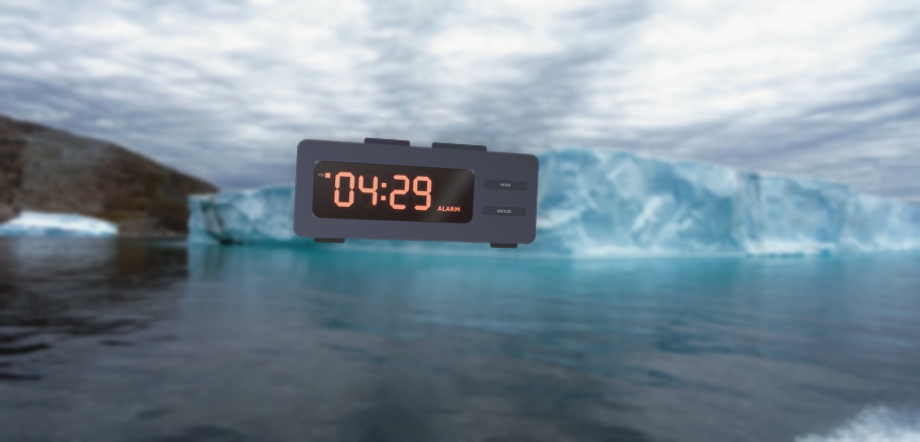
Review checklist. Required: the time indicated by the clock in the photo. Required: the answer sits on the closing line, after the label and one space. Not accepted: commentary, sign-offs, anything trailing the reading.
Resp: 4:29
